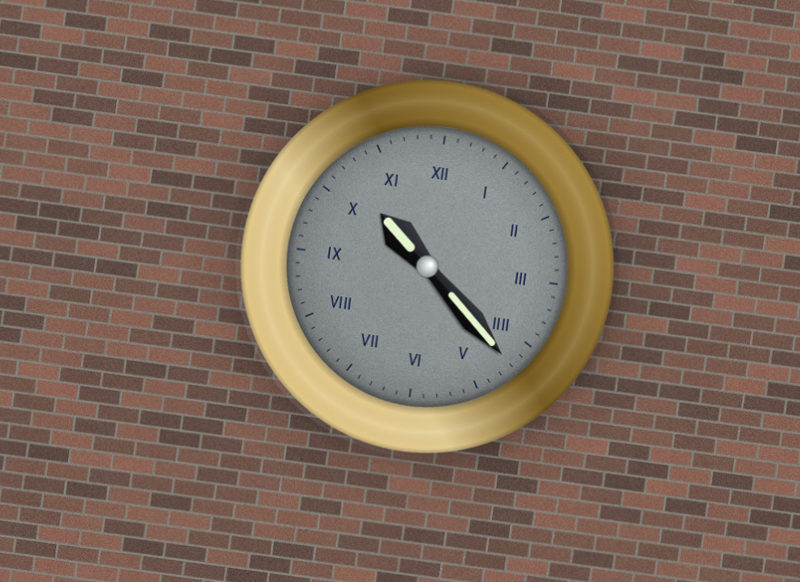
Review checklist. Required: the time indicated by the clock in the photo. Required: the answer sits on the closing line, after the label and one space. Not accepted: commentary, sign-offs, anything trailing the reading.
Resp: 10:22
